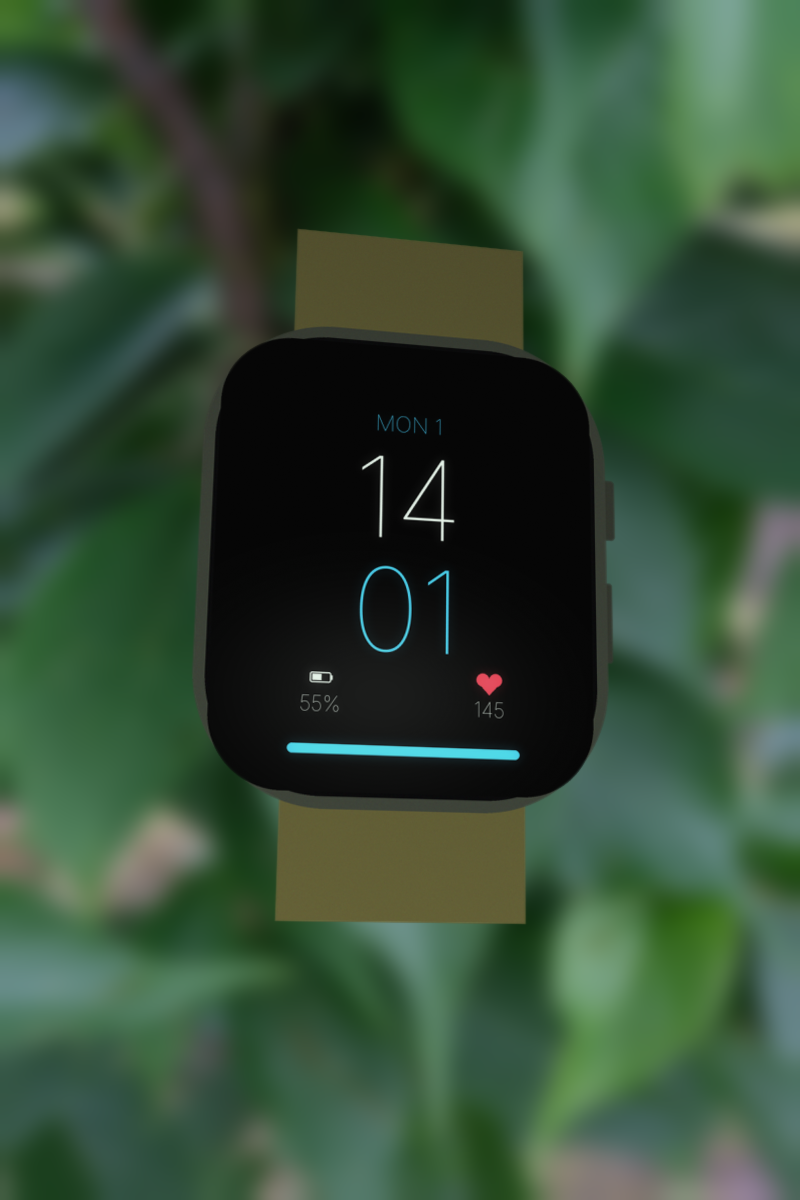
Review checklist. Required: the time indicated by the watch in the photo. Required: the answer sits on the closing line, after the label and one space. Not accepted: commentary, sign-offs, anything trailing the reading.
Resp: 14:01
